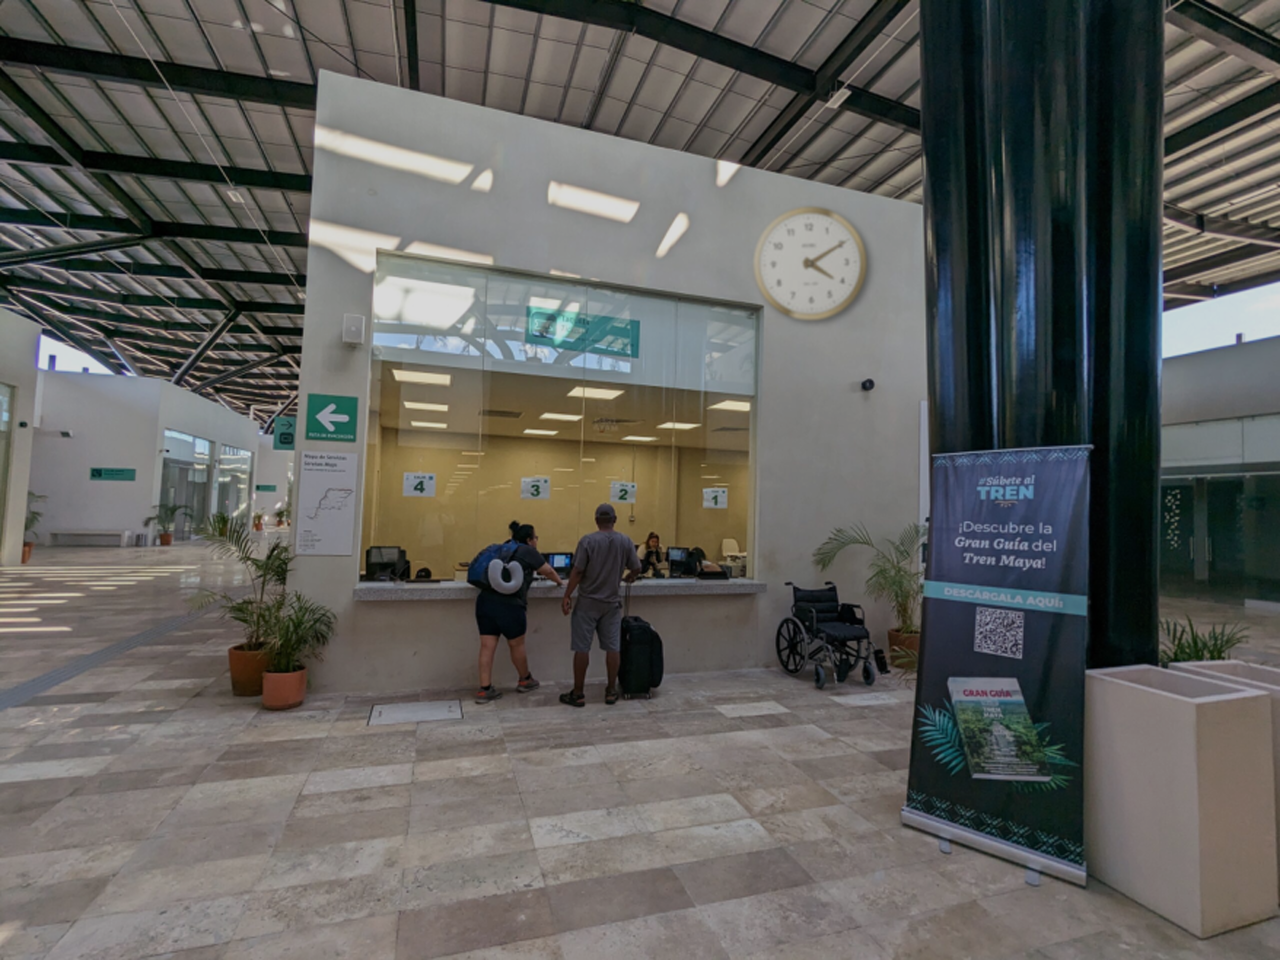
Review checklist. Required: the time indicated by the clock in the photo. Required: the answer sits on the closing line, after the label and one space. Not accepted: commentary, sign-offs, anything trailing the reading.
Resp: 4:10
